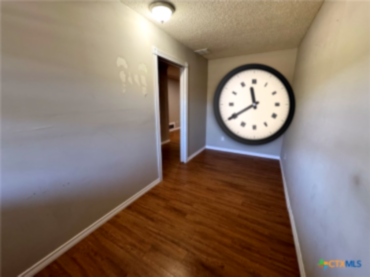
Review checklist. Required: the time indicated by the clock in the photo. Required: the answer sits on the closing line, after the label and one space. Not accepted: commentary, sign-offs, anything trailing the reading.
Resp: 11:40
